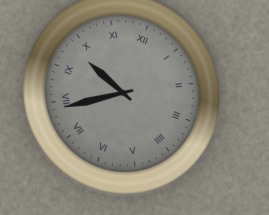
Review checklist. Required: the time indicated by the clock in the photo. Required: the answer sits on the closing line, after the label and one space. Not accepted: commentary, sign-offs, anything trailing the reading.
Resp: 9:39
